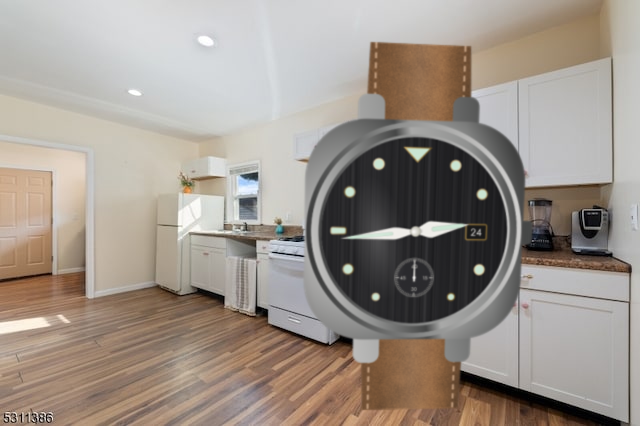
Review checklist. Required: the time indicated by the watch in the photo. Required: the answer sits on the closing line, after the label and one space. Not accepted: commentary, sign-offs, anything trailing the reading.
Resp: 2:44
